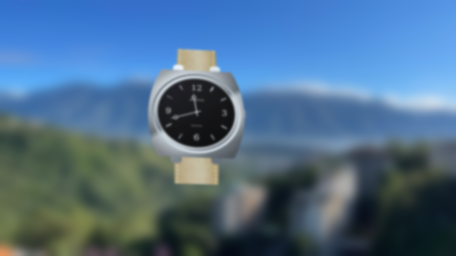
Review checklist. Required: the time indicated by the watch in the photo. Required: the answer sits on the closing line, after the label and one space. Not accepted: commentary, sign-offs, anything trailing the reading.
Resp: 11:42
